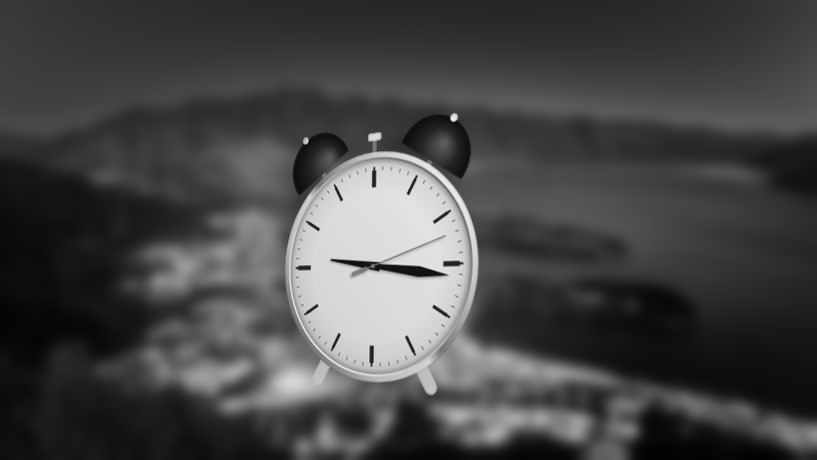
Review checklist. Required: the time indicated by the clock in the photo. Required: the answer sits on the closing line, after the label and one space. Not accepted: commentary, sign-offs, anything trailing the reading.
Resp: 9:16:12
